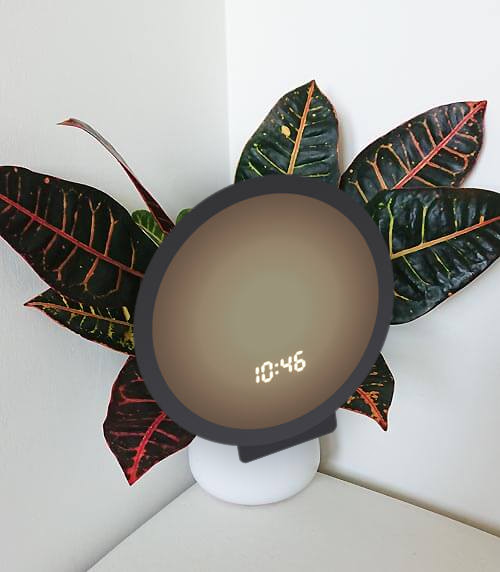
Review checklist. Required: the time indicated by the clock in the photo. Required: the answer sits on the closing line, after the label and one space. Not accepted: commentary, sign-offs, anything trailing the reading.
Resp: 10:46
